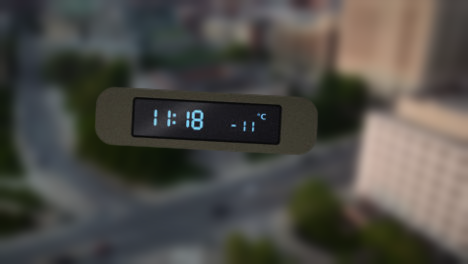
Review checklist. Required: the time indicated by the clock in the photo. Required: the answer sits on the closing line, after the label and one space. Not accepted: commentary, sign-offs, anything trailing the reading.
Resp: 11:18
